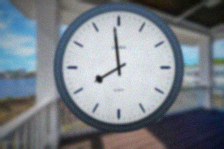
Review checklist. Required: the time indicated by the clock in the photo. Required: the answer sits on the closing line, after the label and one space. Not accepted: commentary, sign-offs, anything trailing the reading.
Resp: 7:59
